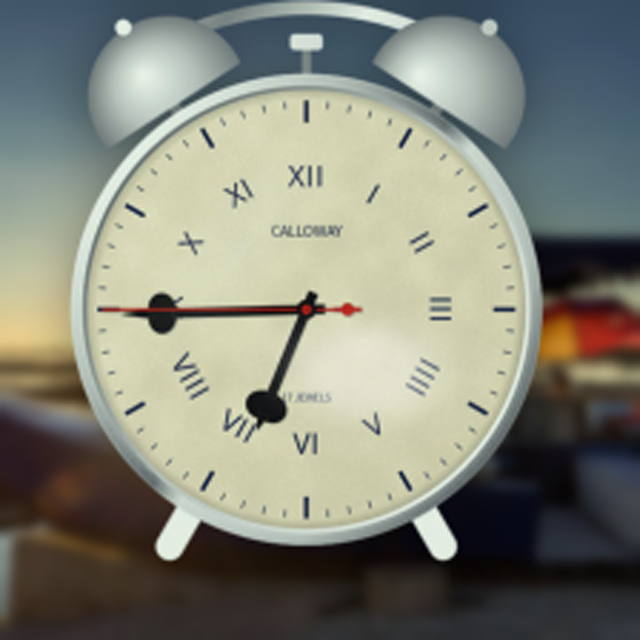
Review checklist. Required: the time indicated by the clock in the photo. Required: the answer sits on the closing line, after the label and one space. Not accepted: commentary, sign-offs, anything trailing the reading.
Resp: 6:44:45
